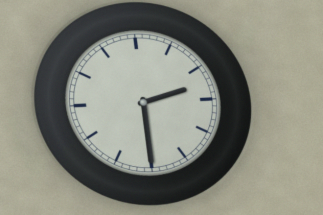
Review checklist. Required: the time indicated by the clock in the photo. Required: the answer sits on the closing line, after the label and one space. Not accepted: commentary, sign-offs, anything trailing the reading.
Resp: 2:30
